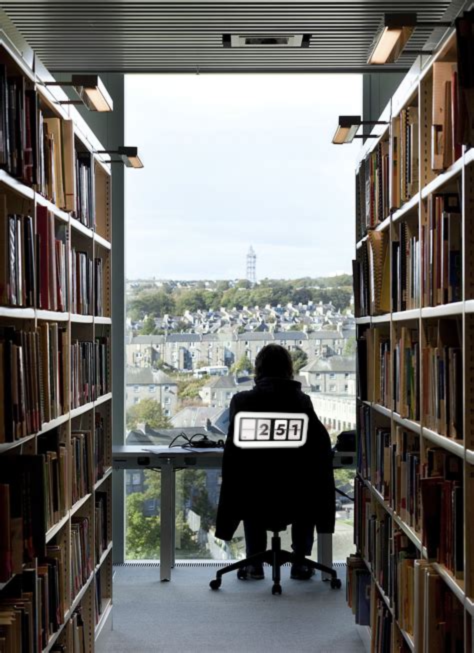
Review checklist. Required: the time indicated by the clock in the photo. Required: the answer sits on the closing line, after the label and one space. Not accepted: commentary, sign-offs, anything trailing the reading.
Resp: 2:51
